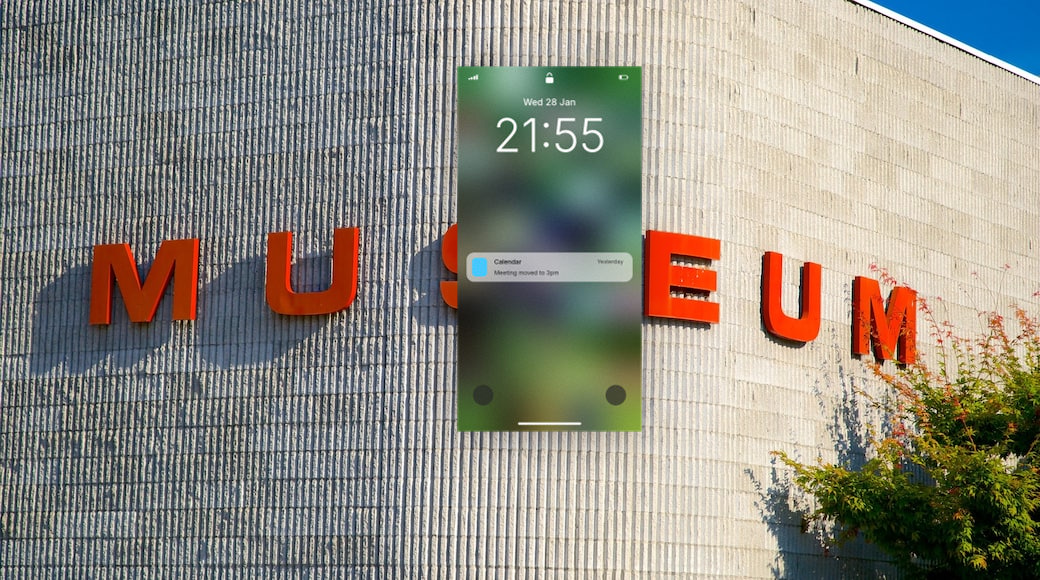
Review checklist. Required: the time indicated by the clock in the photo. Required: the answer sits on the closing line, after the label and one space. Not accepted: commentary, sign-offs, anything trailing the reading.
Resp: 21:55
